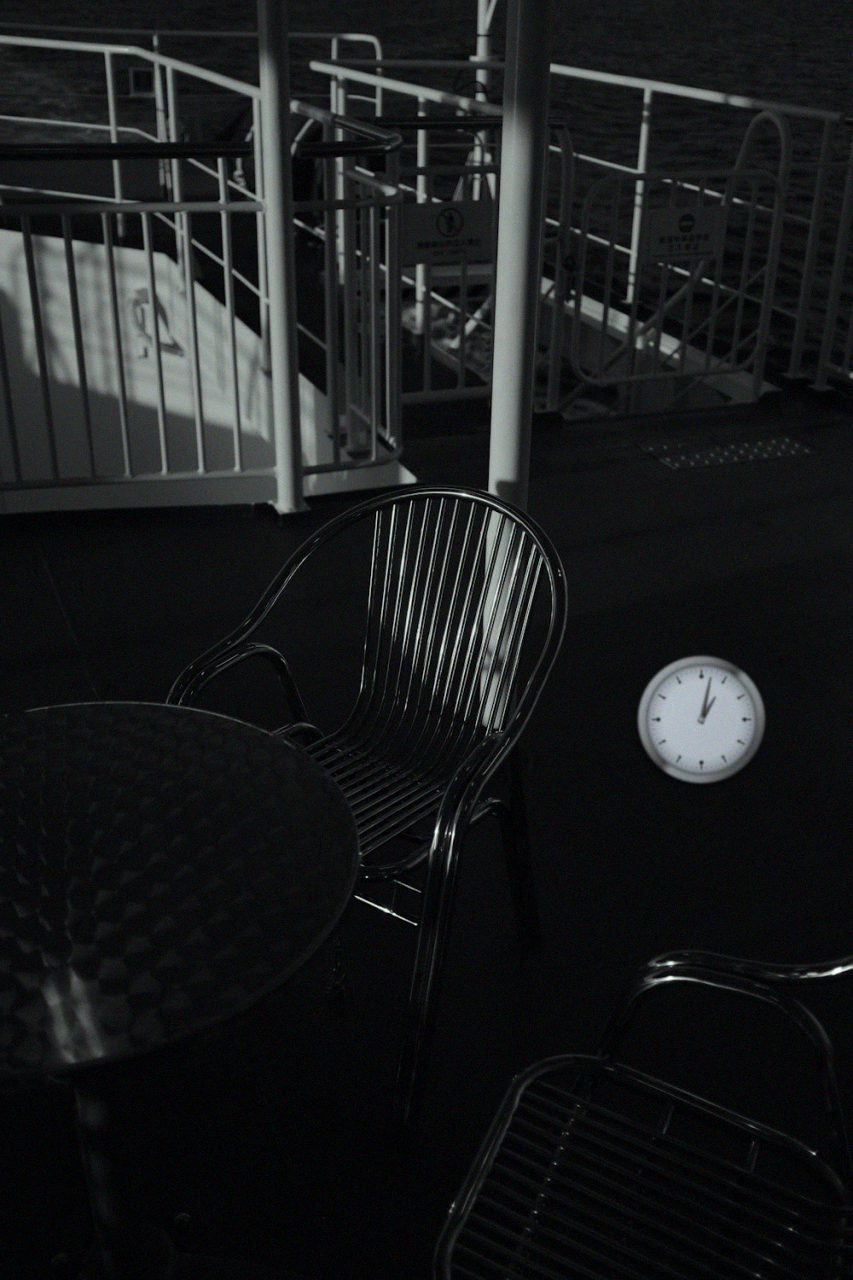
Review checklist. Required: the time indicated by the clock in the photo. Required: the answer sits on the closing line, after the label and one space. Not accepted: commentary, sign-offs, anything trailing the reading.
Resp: 1:02
